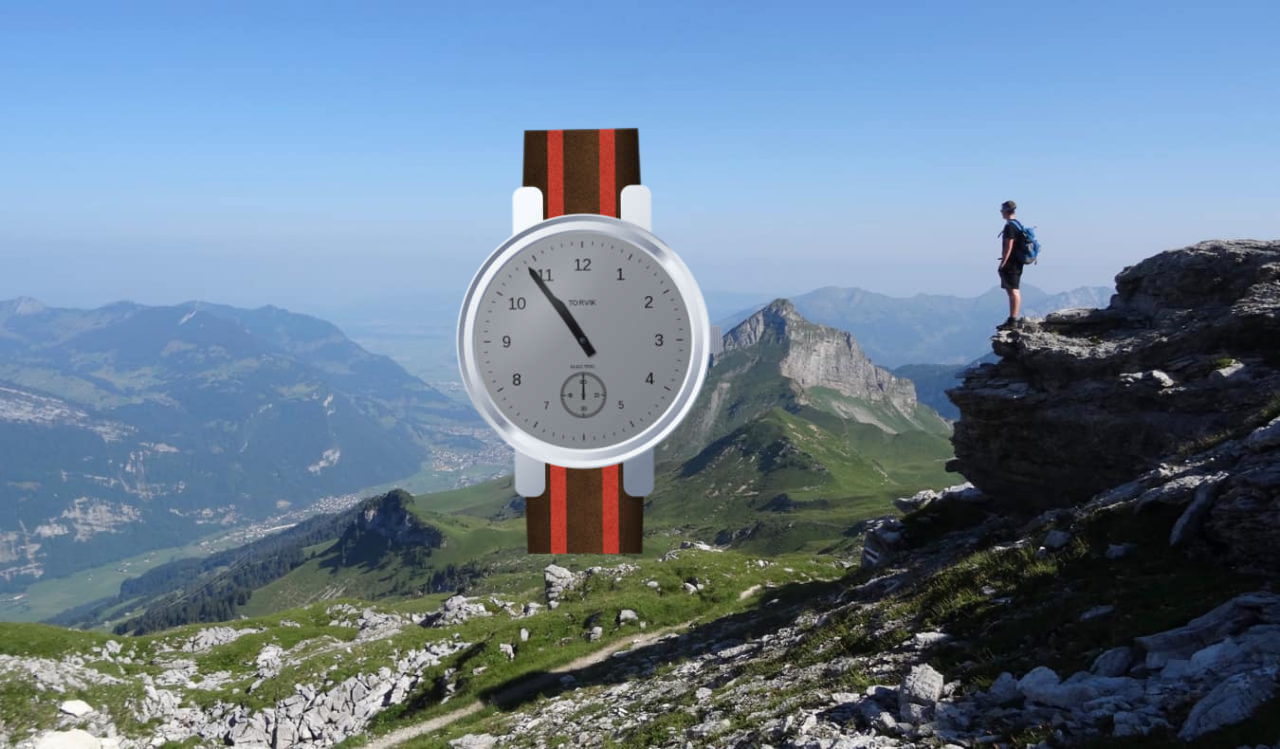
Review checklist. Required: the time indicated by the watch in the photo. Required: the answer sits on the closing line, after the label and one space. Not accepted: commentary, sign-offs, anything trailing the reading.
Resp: 10:54
